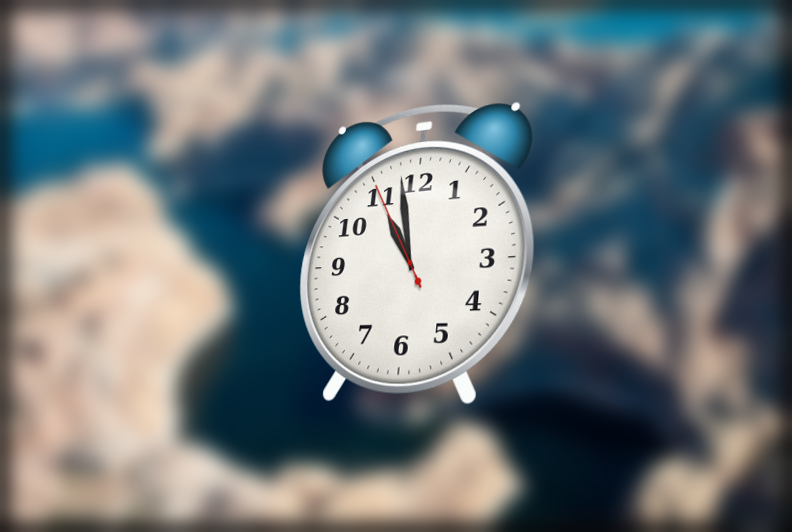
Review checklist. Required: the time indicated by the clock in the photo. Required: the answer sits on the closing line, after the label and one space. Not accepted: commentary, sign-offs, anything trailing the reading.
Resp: 10:57:55
